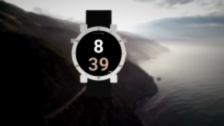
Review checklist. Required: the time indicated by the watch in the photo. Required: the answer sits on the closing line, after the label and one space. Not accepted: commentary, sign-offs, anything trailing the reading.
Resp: 8:39
